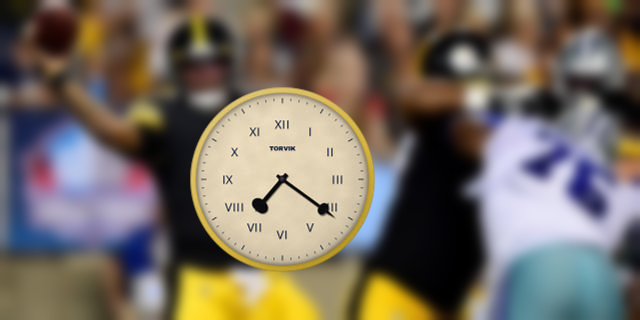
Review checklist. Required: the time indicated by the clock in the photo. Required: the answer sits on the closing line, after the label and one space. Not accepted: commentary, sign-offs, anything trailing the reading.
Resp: 7:21
